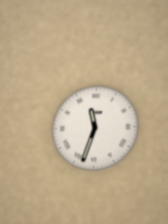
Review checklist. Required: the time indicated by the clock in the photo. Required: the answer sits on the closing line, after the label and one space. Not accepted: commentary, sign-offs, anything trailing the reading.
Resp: 11:33
